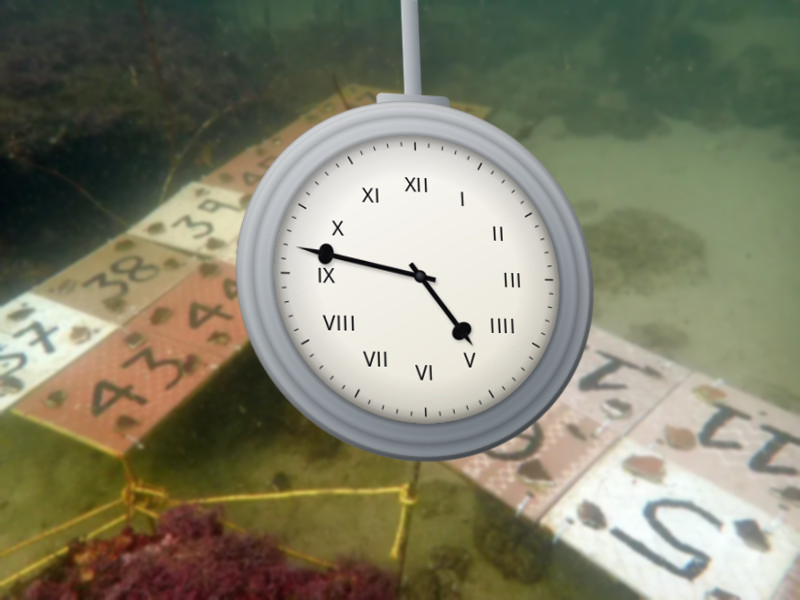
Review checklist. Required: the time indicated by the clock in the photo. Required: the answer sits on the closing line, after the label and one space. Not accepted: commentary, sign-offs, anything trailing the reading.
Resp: 4:47
